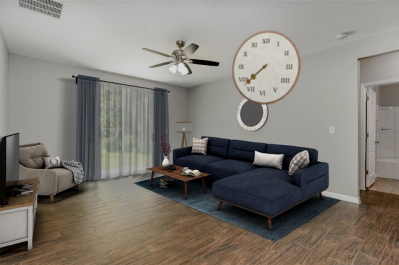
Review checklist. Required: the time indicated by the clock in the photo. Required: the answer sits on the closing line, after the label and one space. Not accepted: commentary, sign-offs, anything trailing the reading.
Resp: 7:38
